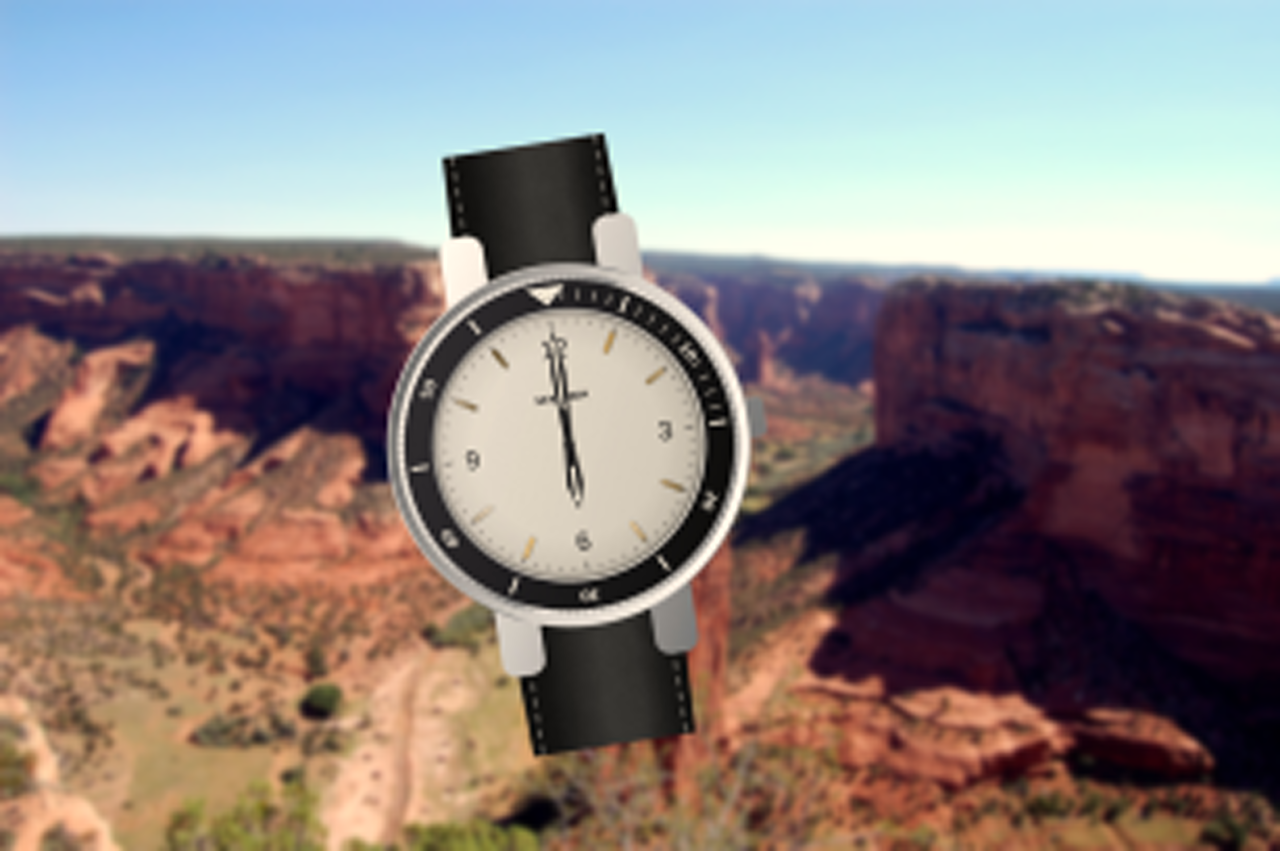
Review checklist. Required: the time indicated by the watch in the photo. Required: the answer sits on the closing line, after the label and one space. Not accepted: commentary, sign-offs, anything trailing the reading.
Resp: 6:00
